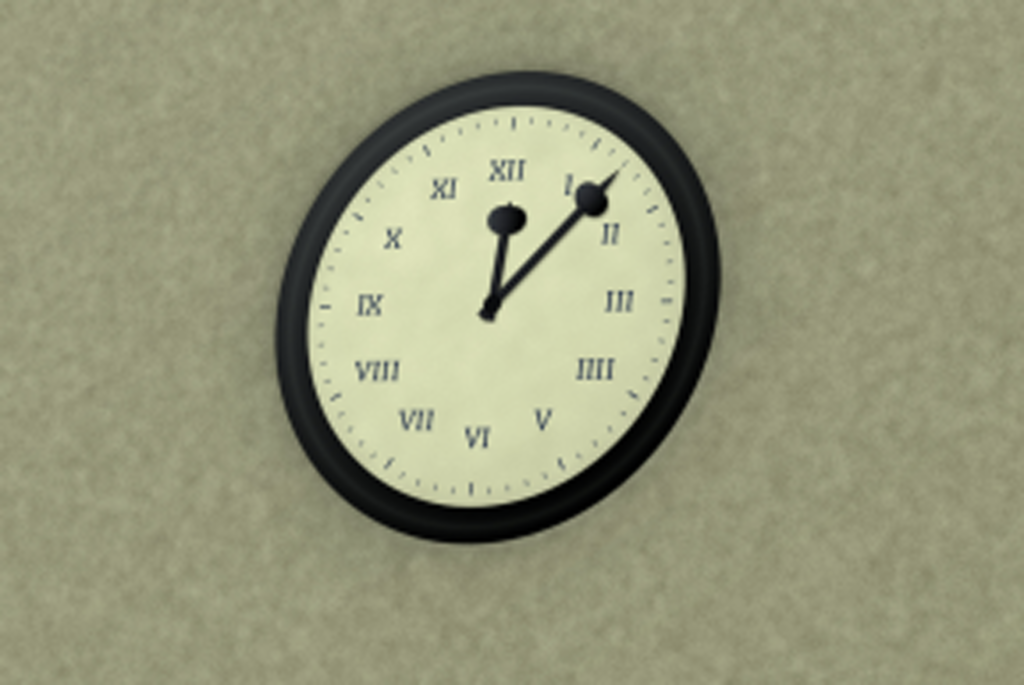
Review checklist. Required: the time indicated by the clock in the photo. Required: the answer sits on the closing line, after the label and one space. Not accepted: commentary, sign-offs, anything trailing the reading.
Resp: 12:07
